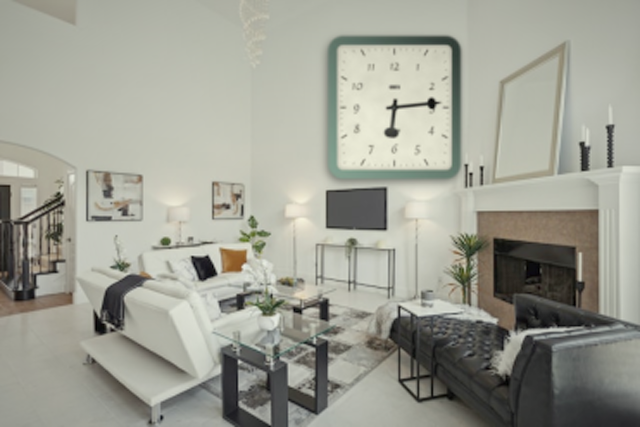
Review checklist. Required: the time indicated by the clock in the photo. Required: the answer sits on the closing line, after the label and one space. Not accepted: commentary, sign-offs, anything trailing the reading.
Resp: 6:14
